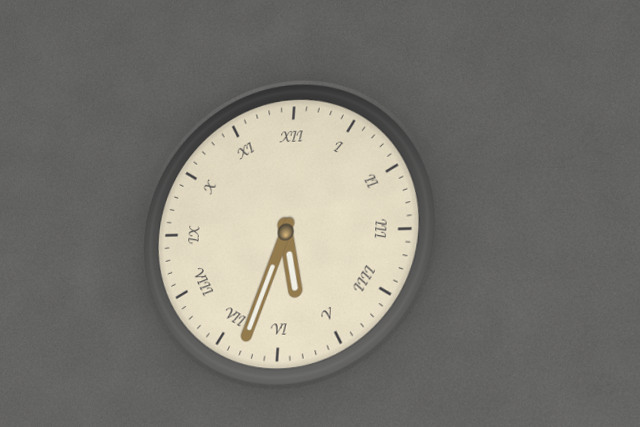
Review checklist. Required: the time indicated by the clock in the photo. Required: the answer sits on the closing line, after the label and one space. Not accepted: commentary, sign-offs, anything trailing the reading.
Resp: 5:33
